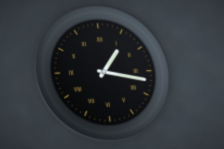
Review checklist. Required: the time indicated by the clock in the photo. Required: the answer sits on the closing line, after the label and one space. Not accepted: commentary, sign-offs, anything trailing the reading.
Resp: 1:17
